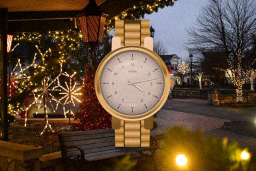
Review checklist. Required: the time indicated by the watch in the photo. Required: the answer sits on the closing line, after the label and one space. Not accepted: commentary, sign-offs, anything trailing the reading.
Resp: 4:13
